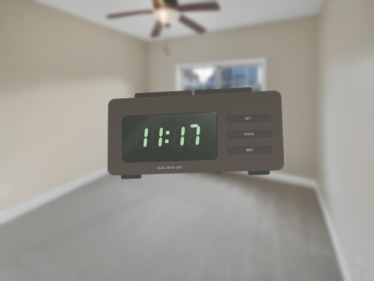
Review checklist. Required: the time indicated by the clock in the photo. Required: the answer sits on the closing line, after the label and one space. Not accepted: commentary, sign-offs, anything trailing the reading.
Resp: 11:17
